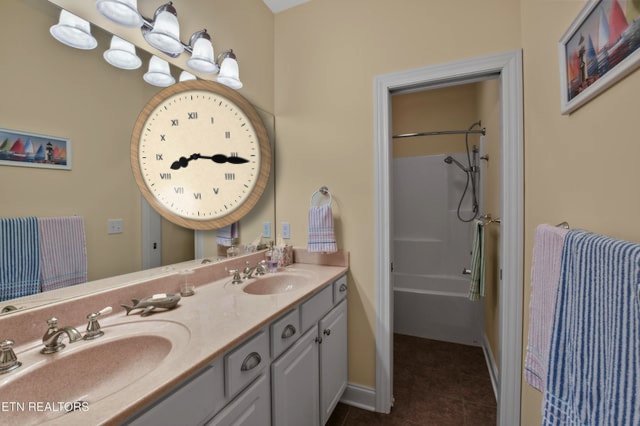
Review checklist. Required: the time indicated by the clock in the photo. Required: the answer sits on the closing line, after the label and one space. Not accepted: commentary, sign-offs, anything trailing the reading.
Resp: 8:16
